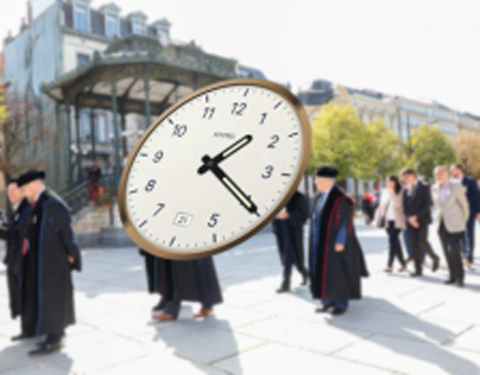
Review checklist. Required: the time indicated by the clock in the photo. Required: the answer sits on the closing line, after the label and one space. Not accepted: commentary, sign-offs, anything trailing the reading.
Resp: 1:20
